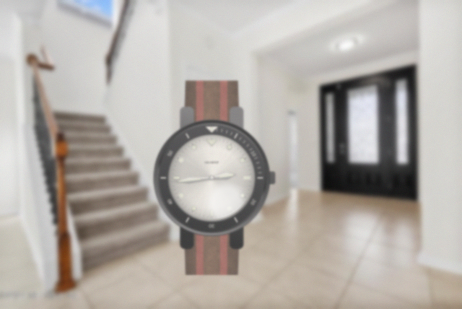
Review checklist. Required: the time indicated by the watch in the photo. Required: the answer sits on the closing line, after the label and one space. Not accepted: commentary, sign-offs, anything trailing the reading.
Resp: 2:44
